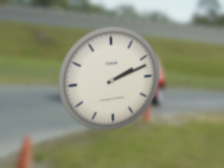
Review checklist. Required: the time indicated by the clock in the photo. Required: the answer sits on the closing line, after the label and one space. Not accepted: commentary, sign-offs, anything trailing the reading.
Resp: 2:12
